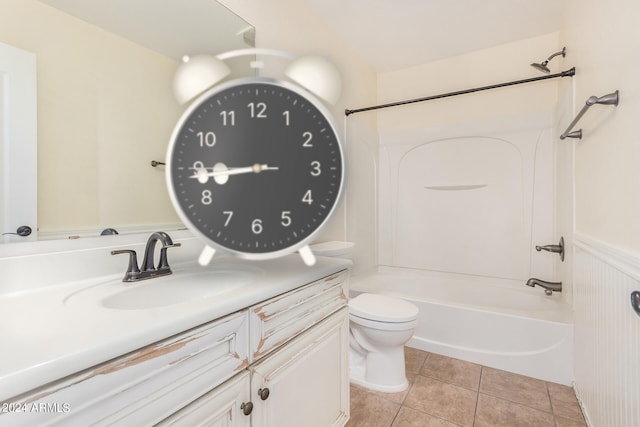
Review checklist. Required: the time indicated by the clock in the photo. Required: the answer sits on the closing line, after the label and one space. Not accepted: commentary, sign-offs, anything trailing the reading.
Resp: 8:43:45
